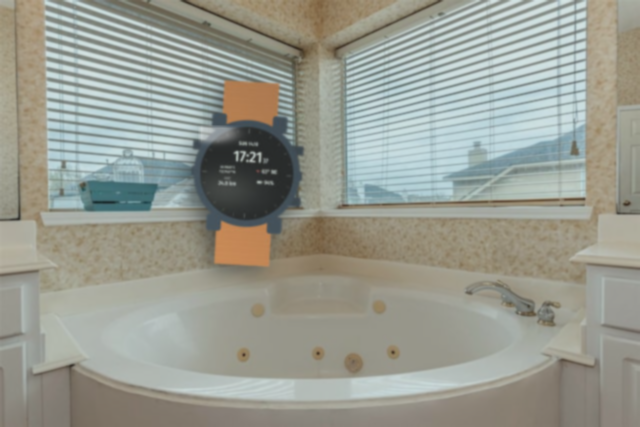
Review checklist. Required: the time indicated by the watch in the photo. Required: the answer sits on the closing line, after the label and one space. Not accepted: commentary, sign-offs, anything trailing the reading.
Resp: 17:21
